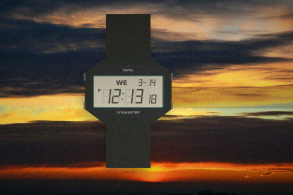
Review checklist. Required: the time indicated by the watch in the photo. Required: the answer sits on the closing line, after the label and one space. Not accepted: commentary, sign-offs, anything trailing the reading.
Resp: 12:13:18
